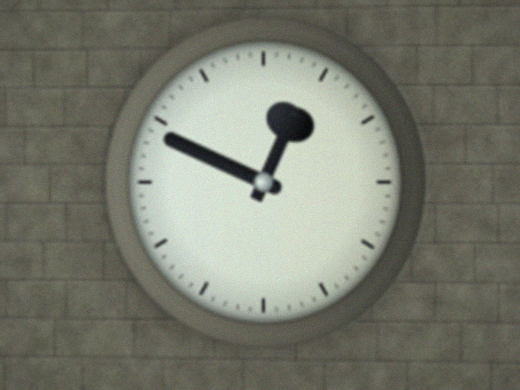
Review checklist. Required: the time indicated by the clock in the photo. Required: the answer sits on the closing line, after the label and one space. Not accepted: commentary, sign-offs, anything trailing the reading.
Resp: 12:49
